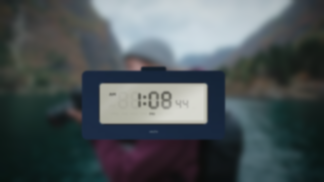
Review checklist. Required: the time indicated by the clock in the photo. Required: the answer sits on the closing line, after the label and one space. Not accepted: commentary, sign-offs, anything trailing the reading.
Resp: 1:08
